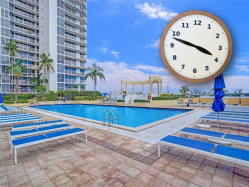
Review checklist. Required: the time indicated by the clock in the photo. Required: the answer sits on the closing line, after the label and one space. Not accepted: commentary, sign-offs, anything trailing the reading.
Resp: 3:48
